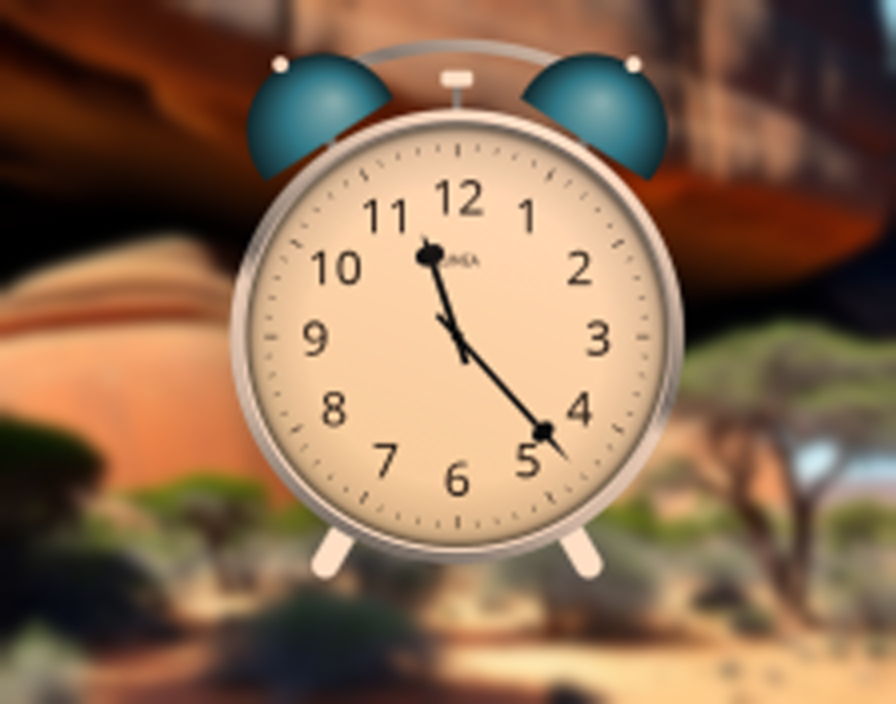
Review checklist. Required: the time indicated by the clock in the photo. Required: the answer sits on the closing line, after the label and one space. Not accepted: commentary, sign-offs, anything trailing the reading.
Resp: 11:23
